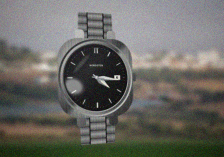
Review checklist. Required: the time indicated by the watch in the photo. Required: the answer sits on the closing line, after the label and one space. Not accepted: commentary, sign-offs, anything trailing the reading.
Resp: 4:16
